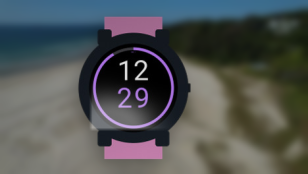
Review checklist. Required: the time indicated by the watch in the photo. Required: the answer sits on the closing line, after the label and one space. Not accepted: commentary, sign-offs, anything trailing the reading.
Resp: 12:29
